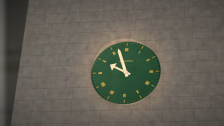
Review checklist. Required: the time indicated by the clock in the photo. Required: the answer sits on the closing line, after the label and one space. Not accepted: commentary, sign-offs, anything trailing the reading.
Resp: 9:57
